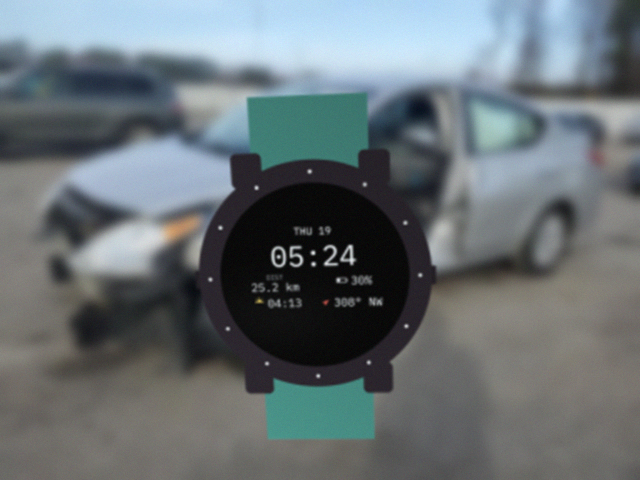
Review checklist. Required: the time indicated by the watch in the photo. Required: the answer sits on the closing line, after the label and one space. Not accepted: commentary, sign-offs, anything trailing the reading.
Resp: 5:24
